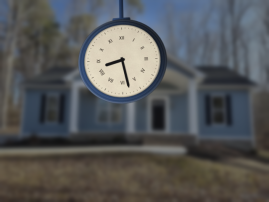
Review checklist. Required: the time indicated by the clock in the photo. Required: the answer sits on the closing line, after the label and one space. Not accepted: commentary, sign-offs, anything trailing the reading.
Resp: 8:28
